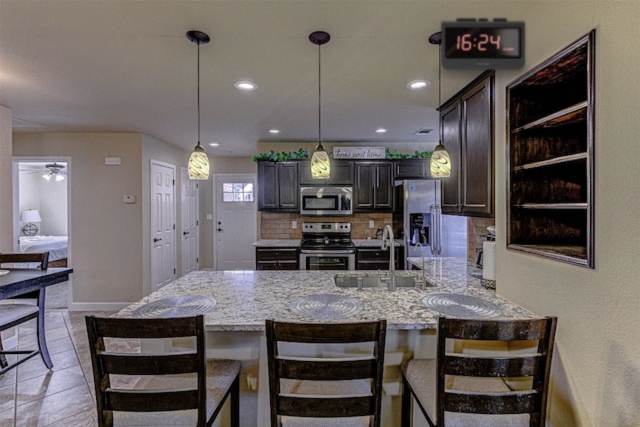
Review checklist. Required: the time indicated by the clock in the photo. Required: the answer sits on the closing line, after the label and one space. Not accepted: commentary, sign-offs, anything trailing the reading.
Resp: 16:24
